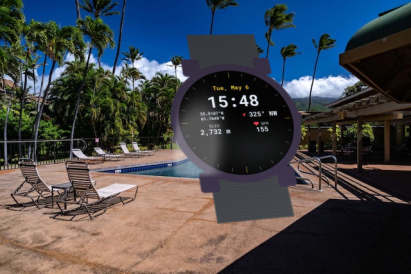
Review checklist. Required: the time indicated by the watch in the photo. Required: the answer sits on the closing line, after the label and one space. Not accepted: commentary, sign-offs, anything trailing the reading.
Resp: 15:48
